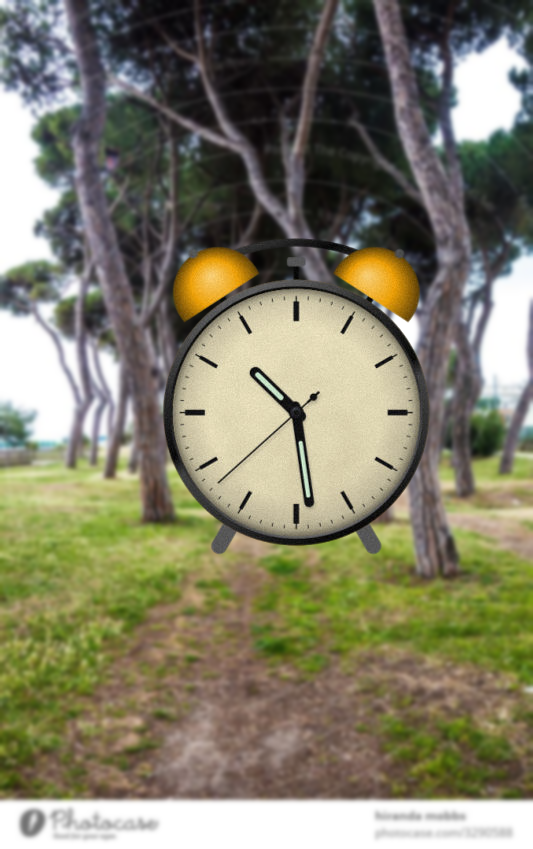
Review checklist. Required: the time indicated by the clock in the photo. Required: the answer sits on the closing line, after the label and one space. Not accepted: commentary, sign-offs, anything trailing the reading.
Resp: 10:28:38
